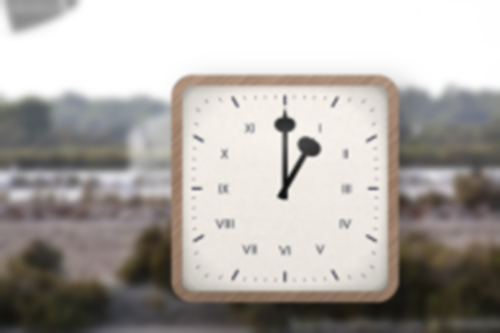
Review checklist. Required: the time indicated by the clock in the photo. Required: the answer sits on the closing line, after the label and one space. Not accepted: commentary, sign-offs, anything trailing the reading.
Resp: 1:00
